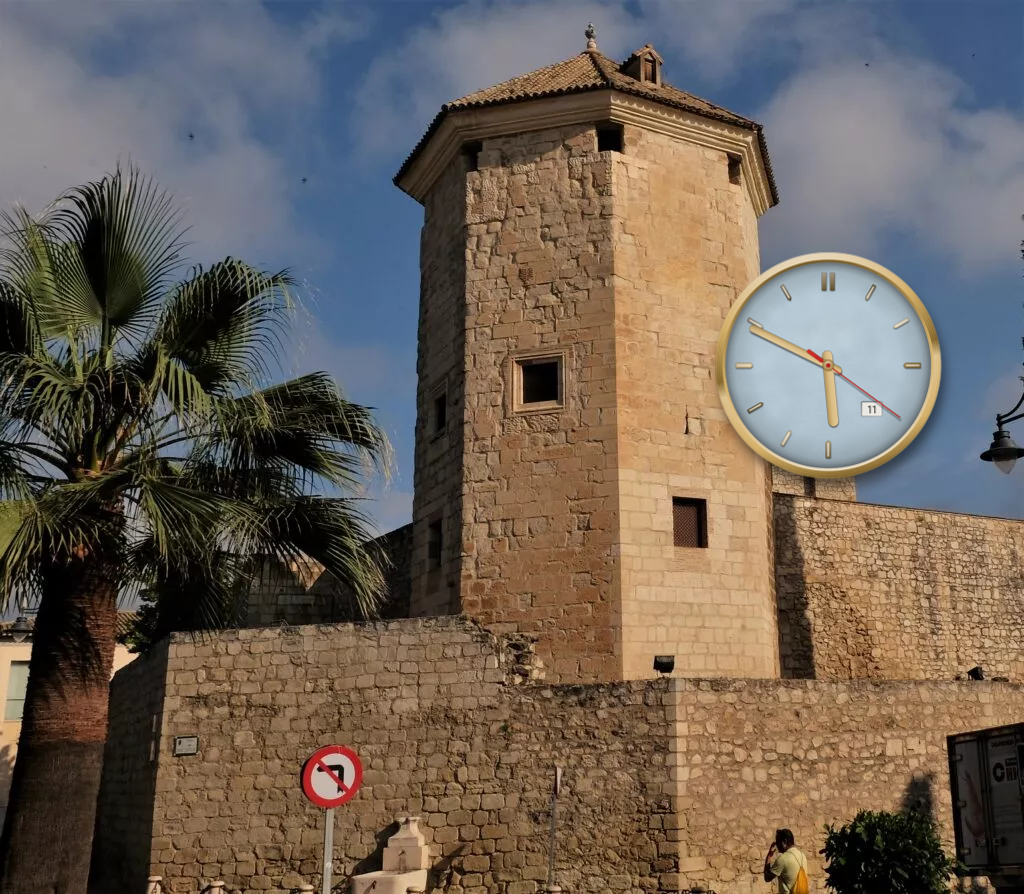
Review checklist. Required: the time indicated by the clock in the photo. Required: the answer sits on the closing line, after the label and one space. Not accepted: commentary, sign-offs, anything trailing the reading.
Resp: 5:49:21
